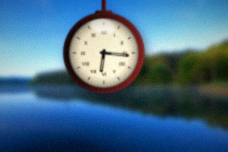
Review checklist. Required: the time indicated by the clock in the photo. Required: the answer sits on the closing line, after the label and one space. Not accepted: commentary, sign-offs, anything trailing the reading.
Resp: 6:16
